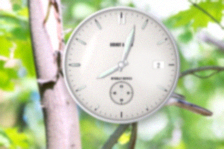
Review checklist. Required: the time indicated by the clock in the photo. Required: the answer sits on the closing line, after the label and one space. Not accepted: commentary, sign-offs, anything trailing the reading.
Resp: 8:03
